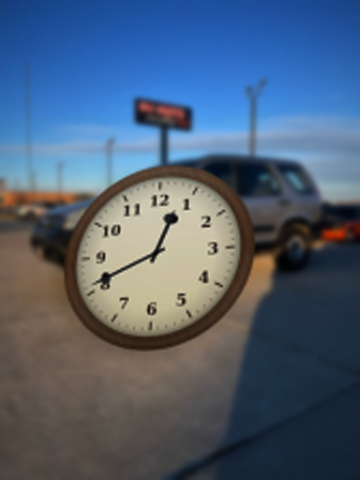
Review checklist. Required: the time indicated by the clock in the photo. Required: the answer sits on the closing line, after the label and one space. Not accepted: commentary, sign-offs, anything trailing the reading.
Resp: 12:41
